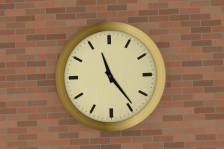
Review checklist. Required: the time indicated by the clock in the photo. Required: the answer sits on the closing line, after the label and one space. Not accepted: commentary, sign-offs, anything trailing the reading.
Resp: 11:24
